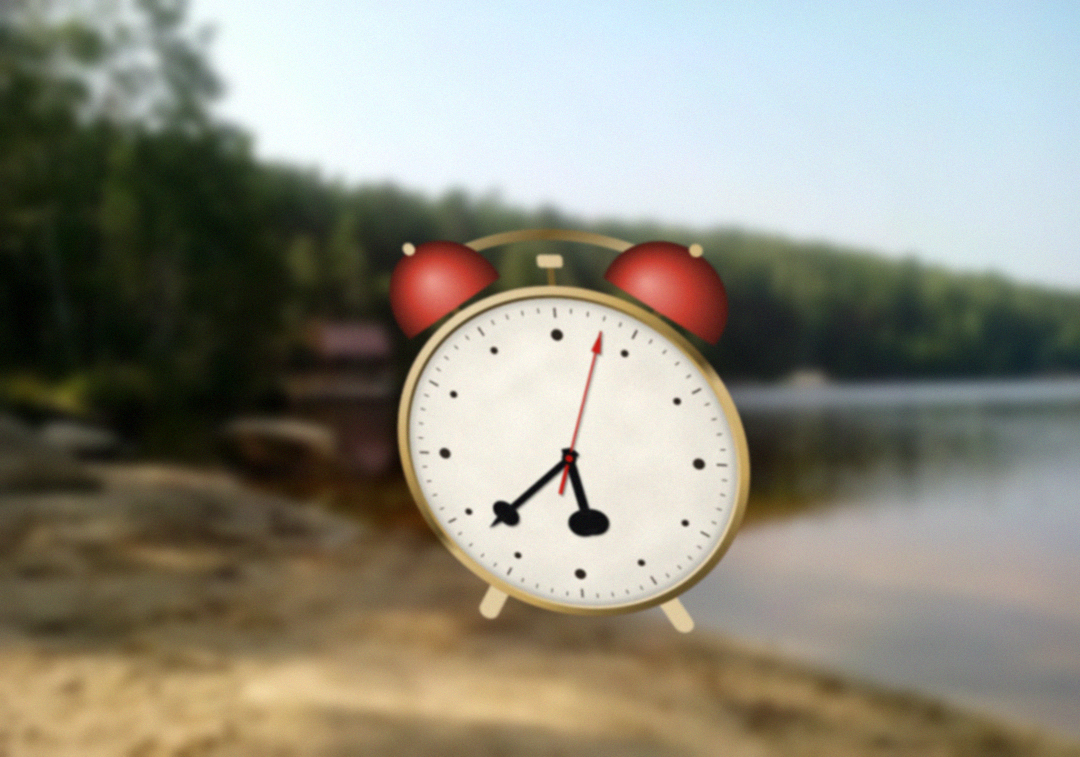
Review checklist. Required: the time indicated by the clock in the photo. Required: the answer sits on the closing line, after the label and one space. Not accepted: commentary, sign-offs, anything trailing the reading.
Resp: 5:38:03
